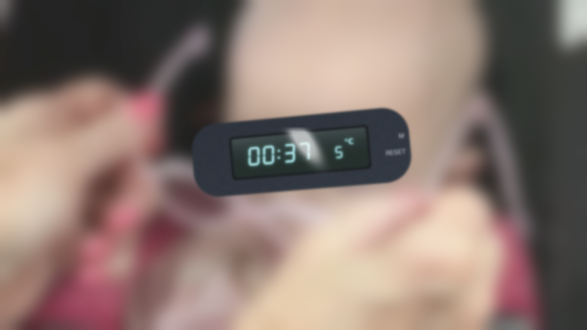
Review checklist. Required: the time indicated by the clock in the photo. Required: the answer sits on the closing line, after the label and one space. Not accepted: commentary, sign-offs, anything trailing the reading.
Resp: 0:37
